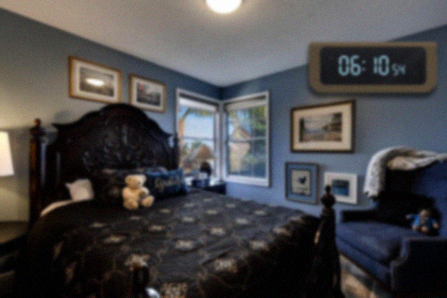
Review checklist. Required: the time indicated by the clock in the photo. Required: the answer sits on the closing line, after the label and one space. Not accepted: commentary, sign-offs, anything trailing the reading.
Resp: 6:10
